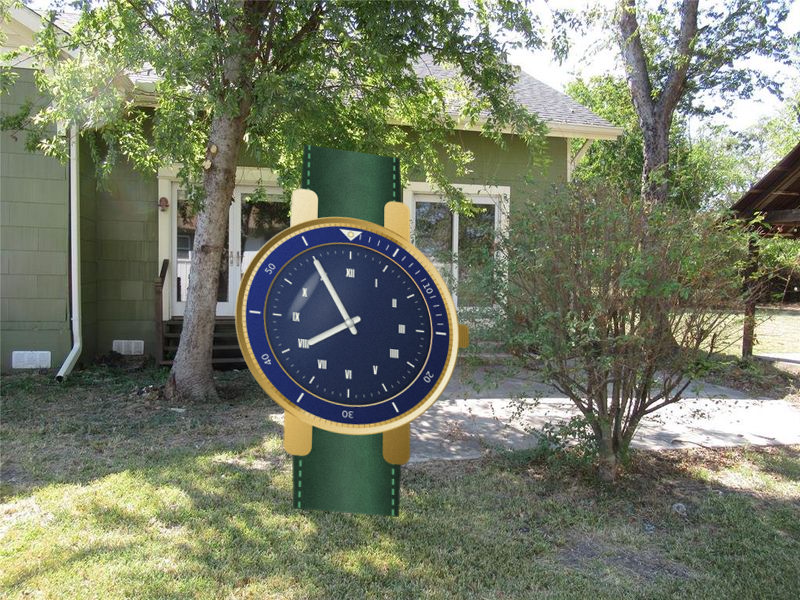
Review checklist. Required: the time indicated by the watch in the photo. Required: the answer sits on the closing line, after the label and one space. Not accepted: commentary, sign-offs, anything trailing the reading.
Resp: 7:55
